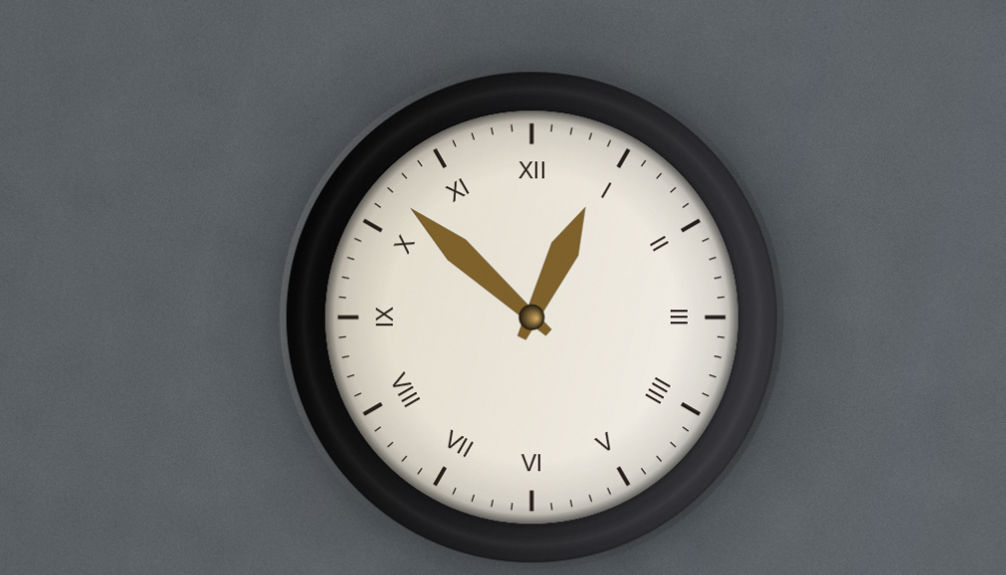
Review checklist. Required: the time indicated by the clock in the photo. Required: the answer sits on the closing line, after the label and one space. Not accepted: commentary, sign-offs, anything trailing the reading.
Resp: 12:52
